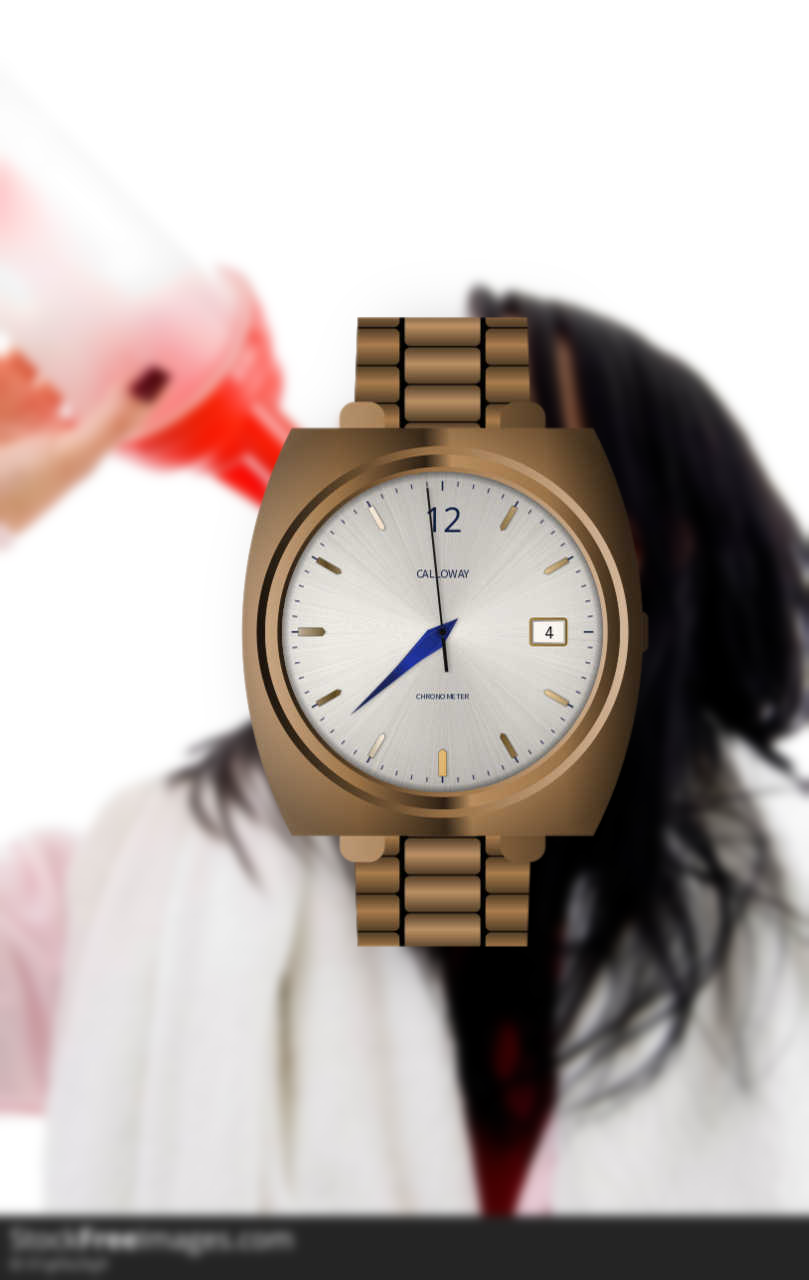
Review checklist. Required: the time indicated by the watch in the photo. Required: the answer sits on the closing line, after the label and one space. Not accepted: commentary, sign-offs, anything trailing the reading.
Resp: 7:37:59
